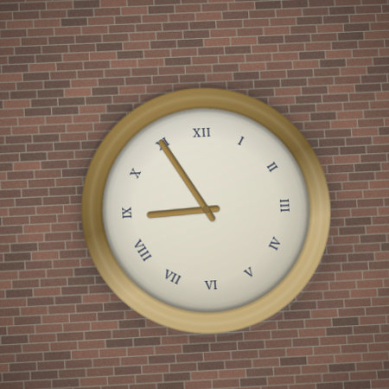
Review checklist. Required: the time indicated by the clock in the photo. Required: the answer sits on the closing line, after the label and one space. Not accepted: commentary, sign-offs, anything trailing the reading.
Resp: 8:55
